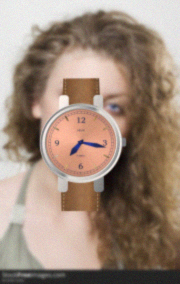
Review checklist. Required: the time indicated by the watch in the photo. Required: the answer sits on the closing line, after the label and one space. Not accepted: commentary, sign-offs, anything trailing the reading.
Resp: 7:17
